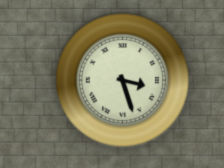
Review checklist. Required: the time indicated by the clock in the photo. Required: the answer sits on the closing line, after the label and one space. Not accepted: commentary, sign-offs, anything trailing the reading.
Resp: 3:27
